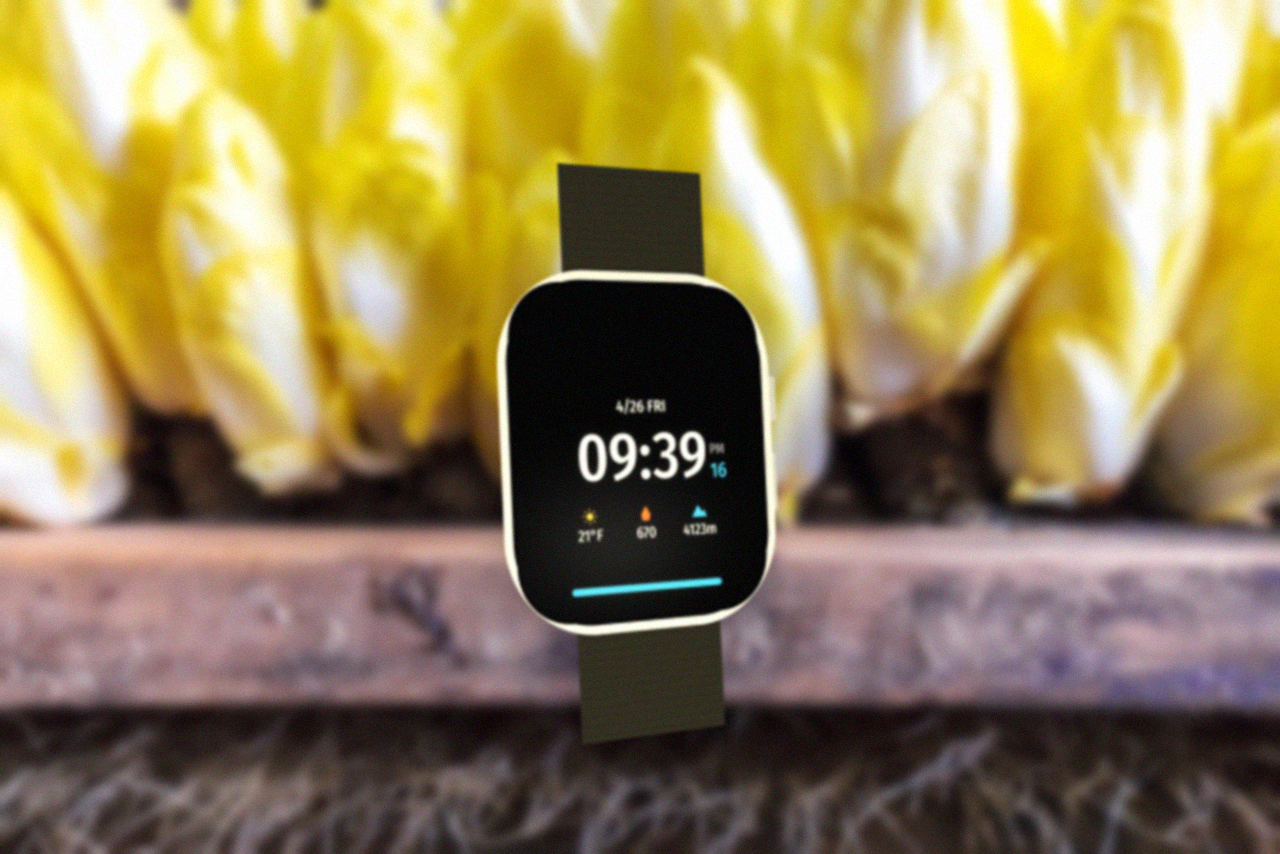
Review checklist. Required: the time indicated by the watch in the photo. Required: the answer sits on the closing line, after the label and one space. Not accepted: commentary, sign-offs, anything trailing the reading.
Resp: 9:39:16
